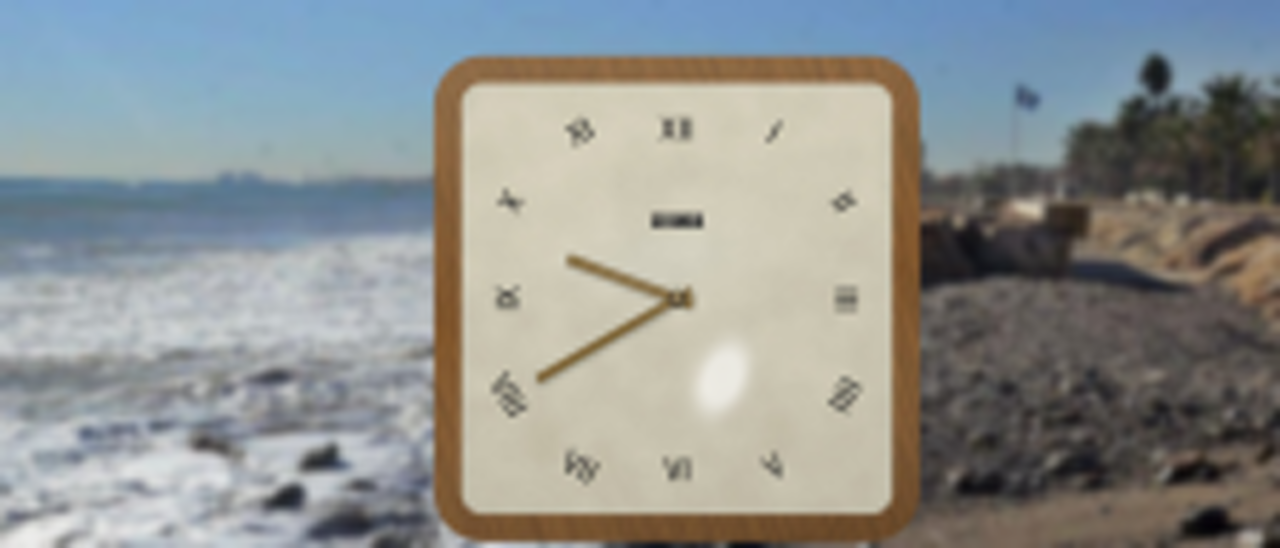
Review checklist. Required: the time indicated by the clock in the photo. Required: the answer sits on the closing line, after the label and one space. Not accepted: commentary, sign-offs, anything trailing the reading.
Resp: 9:40
